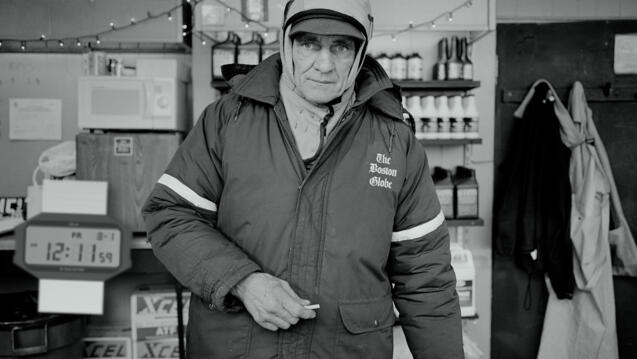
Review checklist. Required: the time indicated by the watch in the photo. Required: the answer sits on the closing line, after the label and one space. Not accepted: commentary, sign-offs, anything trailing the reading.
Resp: 12:11
